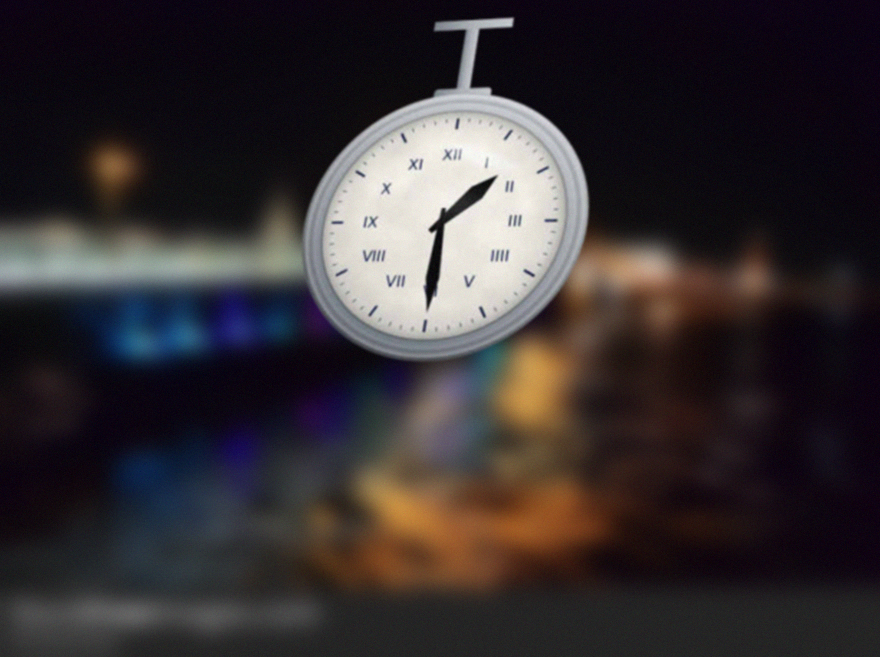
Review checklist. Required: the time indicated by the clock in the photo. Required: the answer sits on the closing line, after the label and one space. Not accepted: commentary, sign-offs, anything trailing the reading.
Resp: 1:30
